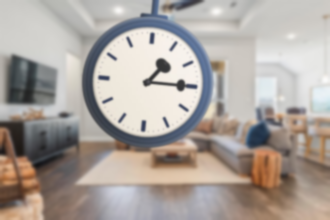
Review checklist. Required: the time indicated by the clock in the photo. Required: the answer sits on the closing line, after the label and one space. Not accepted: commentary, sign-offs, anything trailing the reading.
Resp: 1:15
